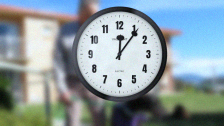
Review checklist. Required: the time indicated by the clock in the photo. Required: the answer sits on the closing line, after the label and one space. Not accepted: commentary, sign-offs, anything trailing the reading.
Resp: 12:06
